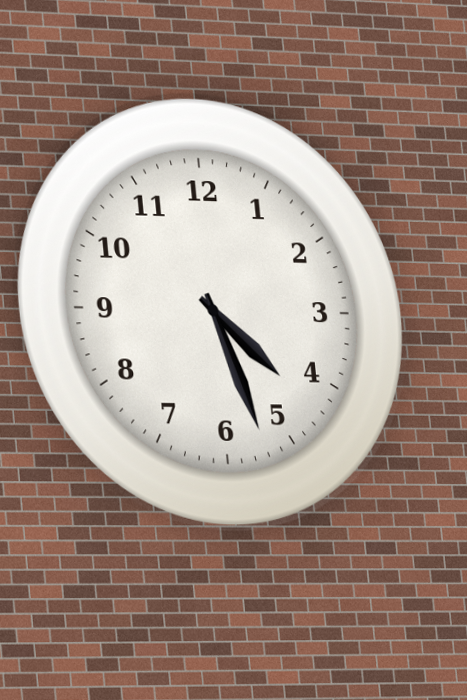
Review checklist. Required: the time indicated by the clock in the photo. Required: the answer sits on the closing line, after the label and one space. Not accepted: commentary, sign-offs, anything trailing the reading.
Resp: 4:27
